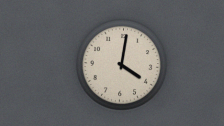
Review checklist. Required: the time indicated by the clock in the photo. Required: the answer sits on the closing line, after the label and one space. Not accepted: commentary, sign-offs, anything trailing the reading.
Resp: 4:01
